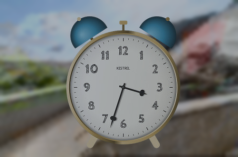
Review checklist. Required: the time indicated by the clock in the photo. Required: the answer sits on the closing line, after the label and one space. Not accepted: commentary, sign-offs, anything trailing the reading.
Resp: 3:33
